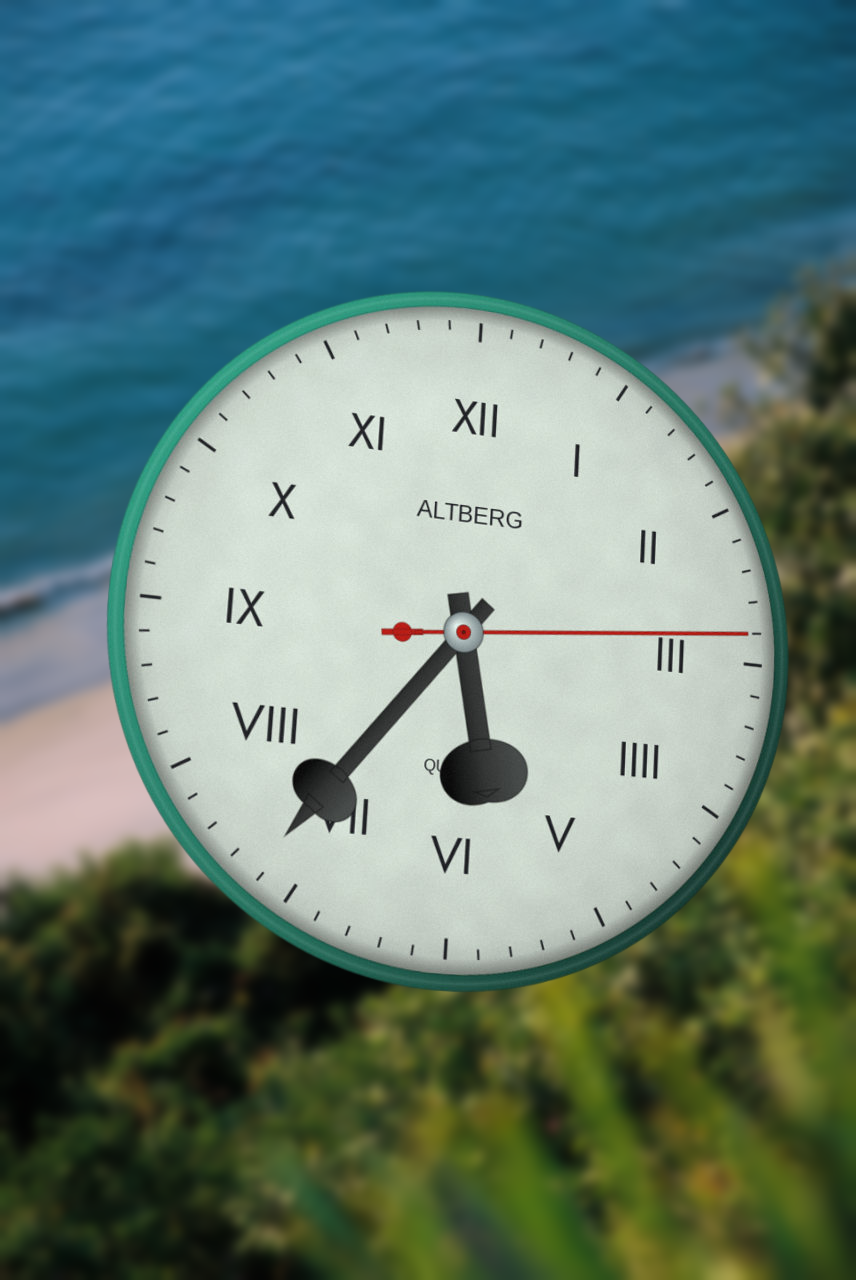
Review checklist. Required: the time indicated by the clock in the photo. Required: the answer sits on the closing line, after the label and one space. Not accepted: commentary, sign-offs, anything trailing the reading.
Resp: 5:36:14
